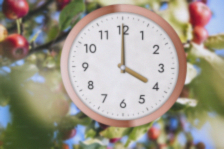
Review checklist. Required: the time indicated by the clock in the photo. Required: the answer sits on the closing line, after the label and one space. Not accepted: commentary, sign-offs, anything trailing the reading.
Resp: 4:00
